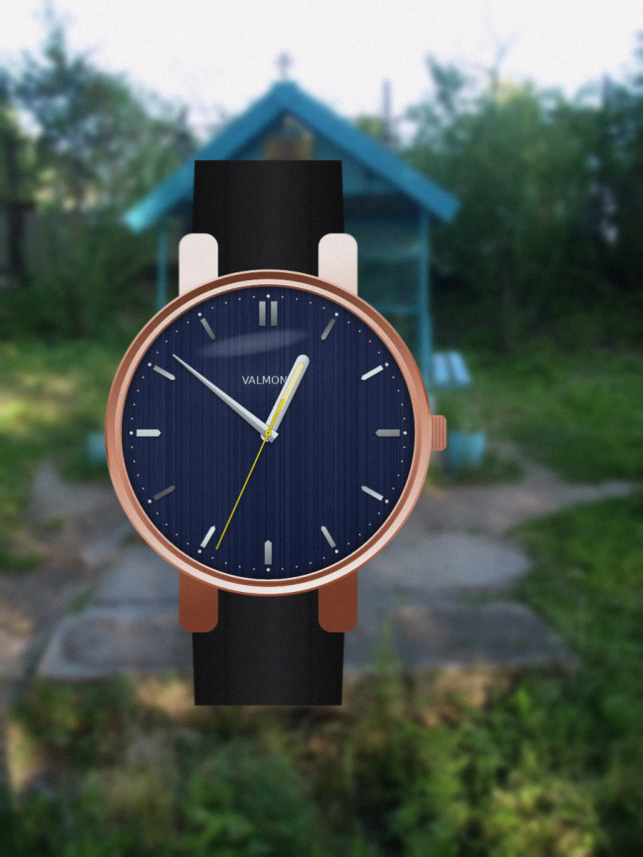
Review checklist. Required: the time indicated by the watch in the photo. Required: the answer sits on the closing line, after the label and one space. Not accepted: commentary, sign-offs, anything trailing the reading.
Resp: 12:51:34
